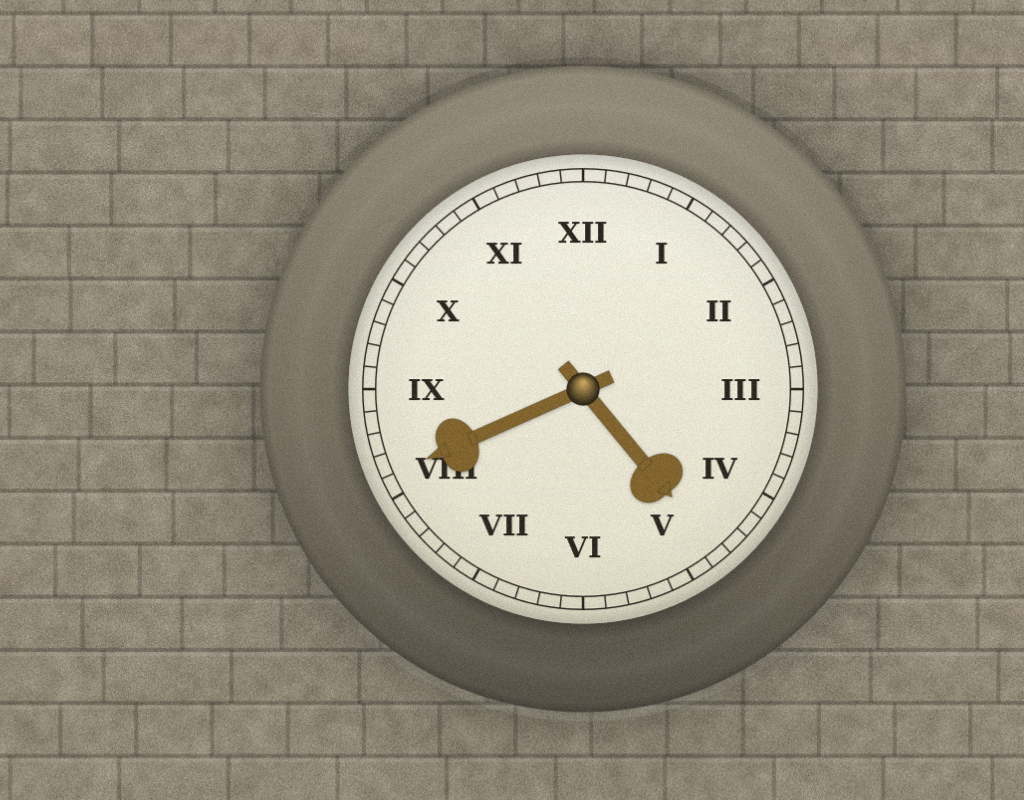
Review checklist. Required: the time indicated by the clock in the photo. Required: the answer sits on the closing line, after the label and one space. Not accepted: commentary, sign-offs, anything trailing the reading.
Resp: 4:41
